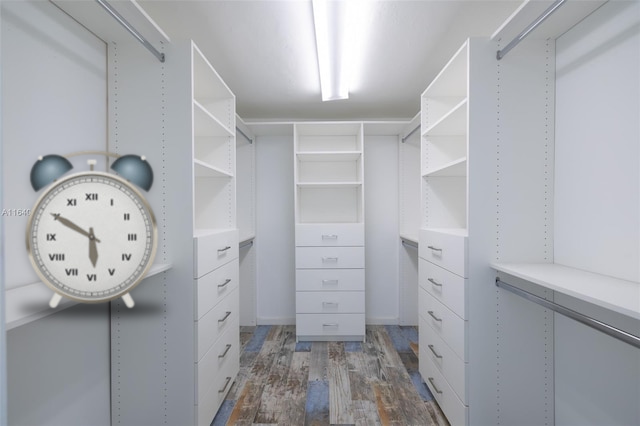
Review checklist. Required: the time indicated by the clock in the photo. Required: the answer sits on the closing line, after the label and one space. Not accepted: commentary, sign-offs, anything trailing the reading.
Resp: 5:50
